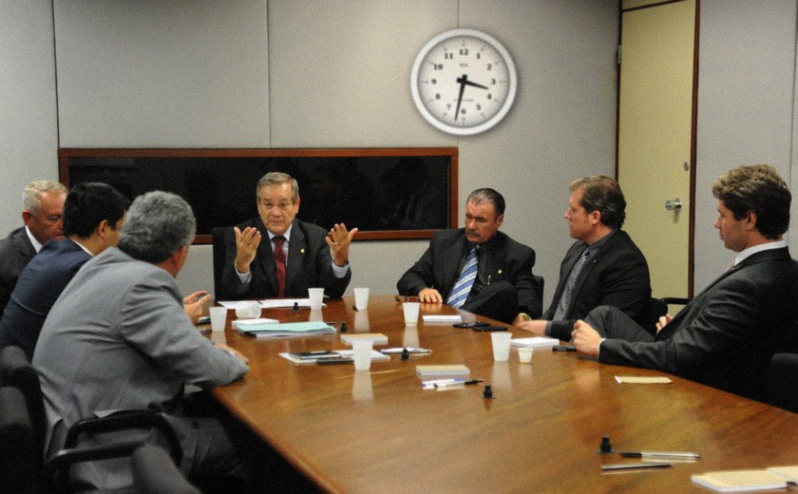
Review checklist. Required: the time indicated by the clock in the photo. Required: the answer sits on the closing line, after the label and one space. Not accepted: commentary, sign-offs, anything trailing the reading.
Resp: 3:32
